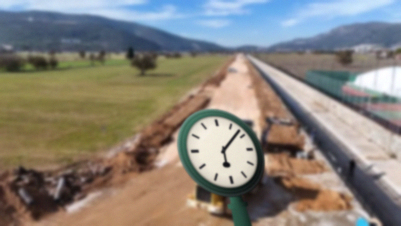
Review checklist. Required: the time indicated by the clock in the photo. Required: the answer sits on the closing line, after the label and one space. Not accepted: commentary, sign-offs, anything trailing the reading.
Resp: 6:08
